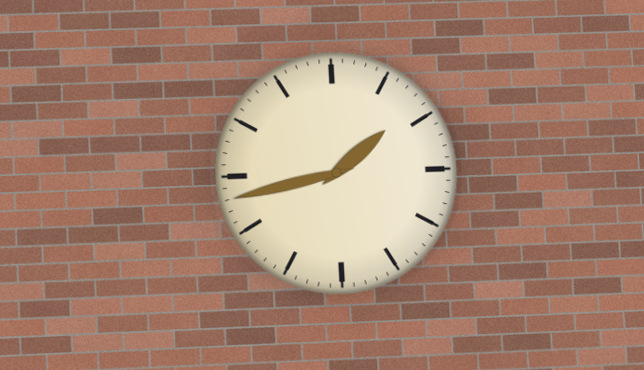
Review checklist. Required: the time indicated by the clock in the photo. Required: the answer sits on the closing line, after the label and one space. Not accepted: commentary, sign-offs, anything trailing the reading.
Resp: 1:43
